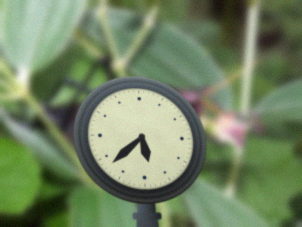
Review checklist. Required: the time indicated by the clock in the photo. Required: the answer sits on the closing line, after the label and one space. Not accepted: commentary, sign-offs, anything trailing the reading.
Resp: 5:38
